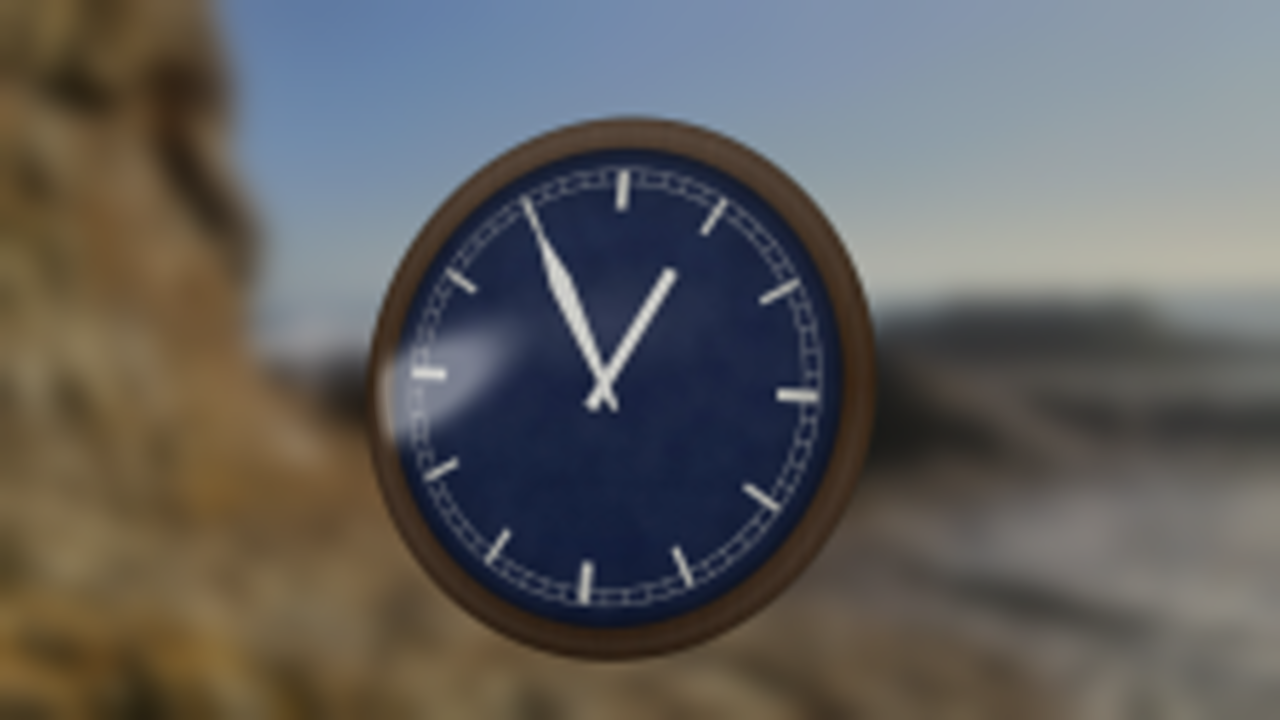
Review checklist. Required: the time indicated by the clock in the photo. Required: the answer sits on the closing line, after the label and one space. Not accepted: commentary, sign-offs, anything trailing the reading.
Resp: 12:55
